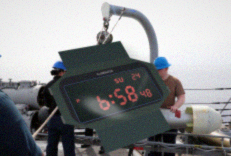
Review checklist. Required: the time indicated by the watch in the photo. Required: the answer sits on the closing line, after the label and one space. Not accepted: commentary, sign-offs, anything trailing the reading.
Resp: 6:58
